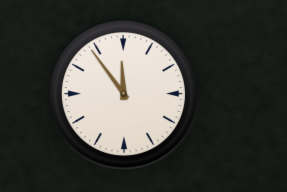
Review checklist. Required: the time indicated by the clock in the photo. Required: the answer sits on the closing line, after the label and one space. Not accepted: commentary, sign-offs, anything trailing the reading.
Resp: 11:54
